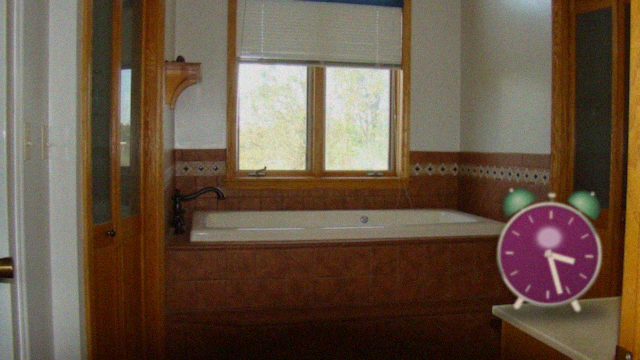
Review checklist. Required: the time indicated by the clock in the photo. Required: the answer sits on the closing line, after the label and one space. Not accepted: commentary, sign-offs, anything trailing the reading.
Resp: 3:27
